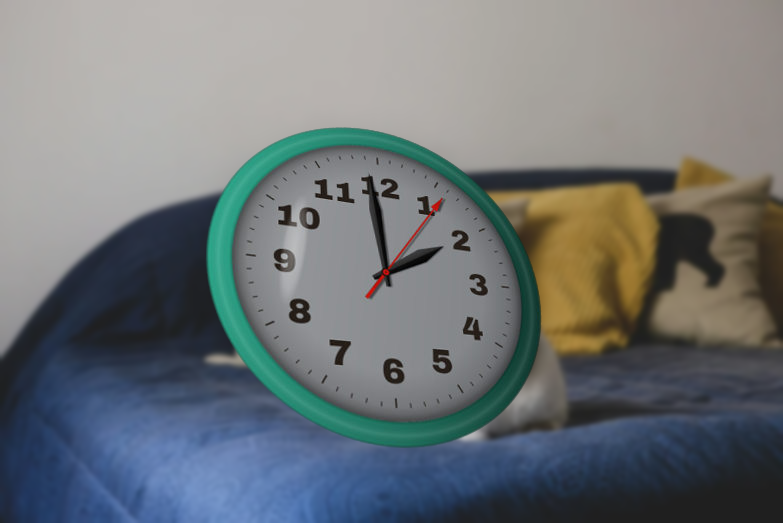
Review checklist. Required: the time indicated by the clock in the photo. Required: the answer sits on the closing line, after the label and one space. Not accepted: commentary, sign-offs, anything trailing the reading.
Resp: 1:59:06
